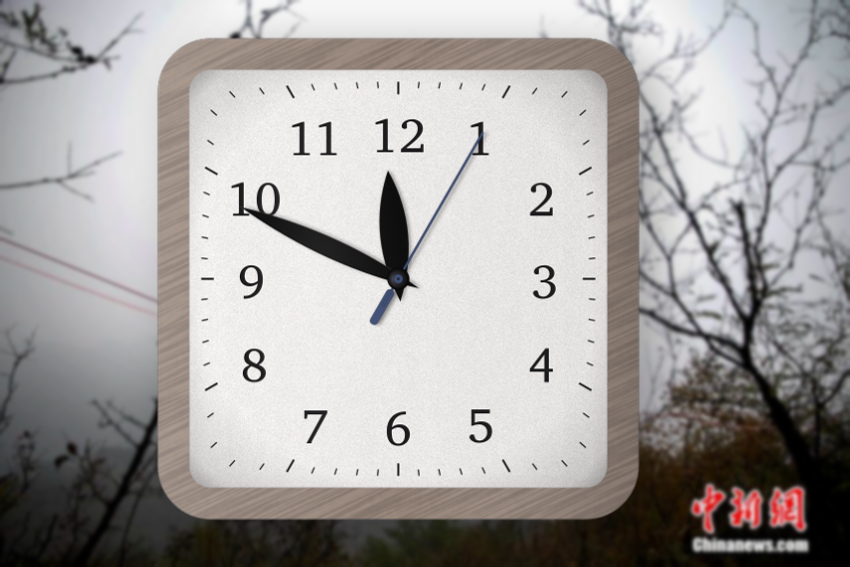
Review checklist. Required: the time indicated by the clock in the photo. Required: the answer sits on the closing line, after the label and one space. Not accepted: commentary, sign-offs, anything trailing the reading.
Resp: 11:49:05
